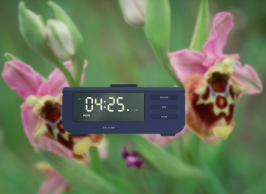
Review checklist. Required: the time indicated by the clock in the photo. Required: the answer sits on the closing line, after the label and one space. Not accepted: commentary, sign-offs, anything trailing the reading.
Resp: 4:25
